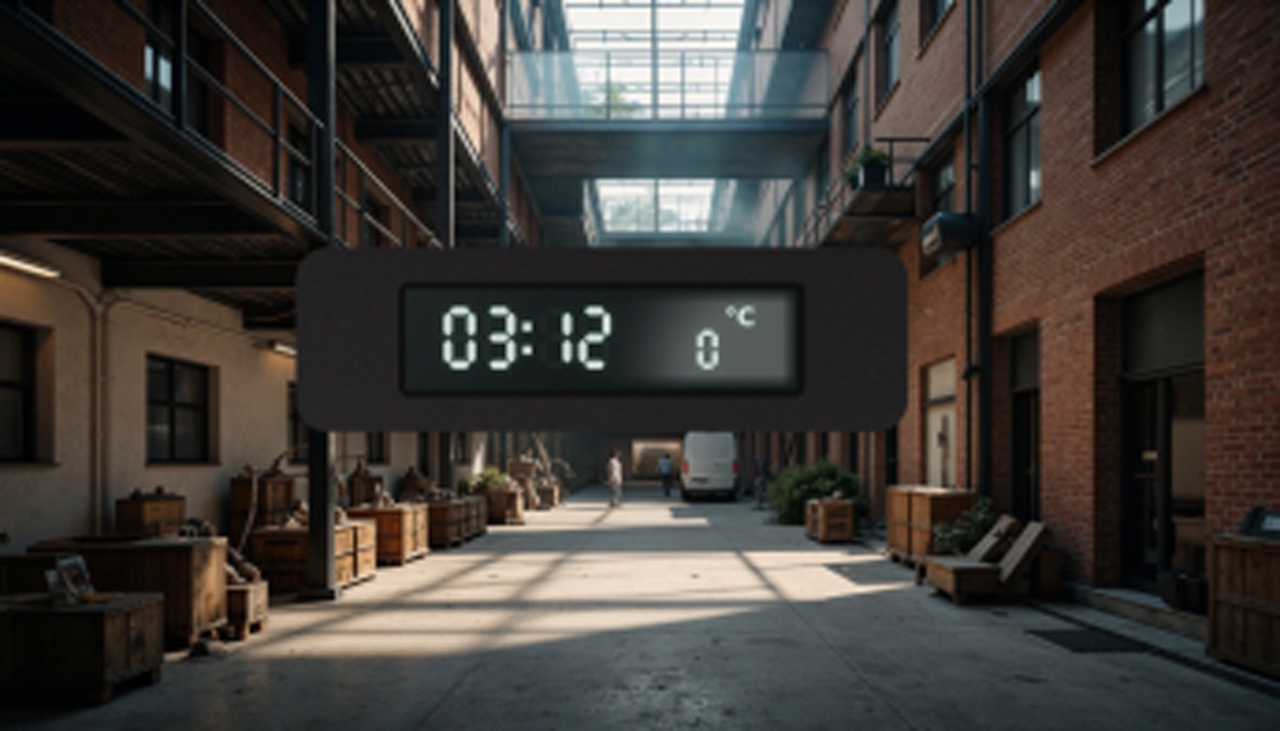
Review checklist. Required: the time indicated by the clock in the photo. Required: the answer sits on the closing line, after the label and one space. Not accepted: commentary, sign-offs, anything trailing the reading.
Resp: 3:12
